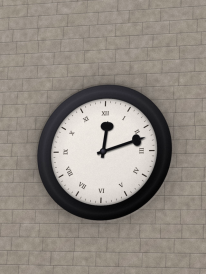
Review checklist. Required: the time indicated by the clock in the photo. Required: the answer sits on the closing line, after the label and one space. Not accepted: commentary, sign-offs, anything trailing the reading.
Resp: 12:12
